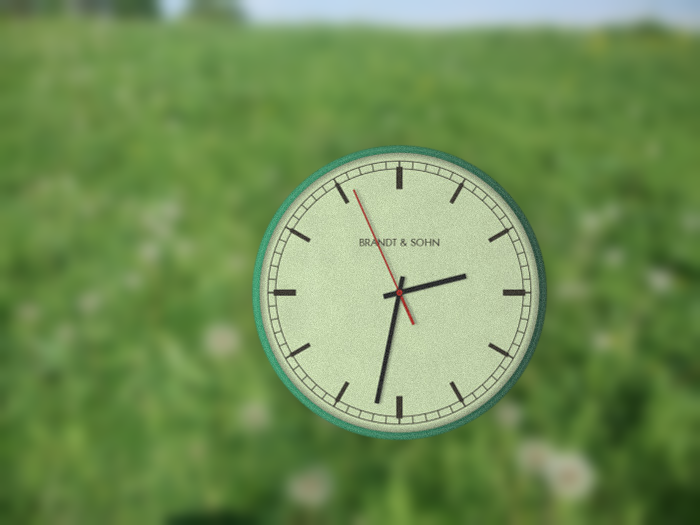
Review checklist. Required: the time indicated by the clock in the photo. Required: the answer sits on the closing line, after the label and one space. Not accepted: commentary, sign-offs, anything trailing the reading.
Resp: 2:31:56
